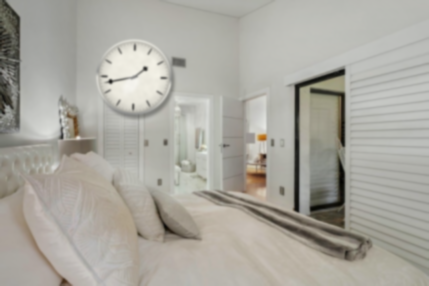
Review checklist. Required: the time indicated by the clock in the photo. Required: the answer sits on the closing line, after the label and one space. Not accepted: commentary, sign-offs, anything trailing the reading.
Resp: 1:43
